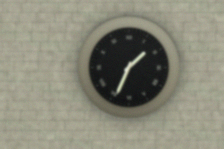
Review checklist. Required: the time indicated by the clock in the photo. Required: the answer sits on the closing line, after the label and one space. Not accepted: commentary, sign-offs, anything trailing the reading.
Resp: 1:34
